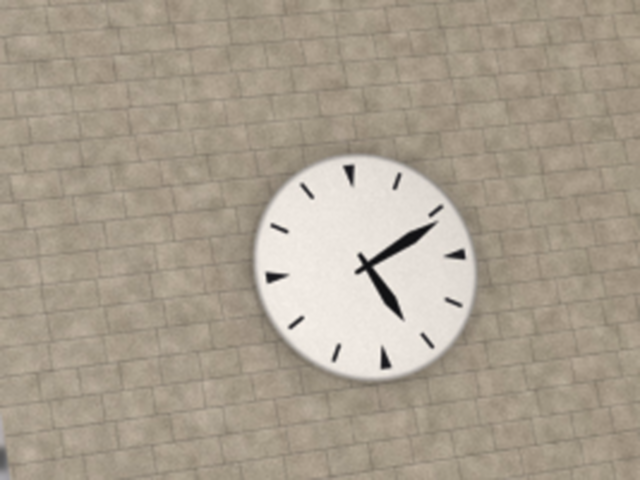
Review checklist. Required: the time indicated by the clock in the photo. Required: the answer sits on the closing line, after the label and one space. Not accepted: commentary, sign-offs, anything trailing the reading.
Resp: 5:11
